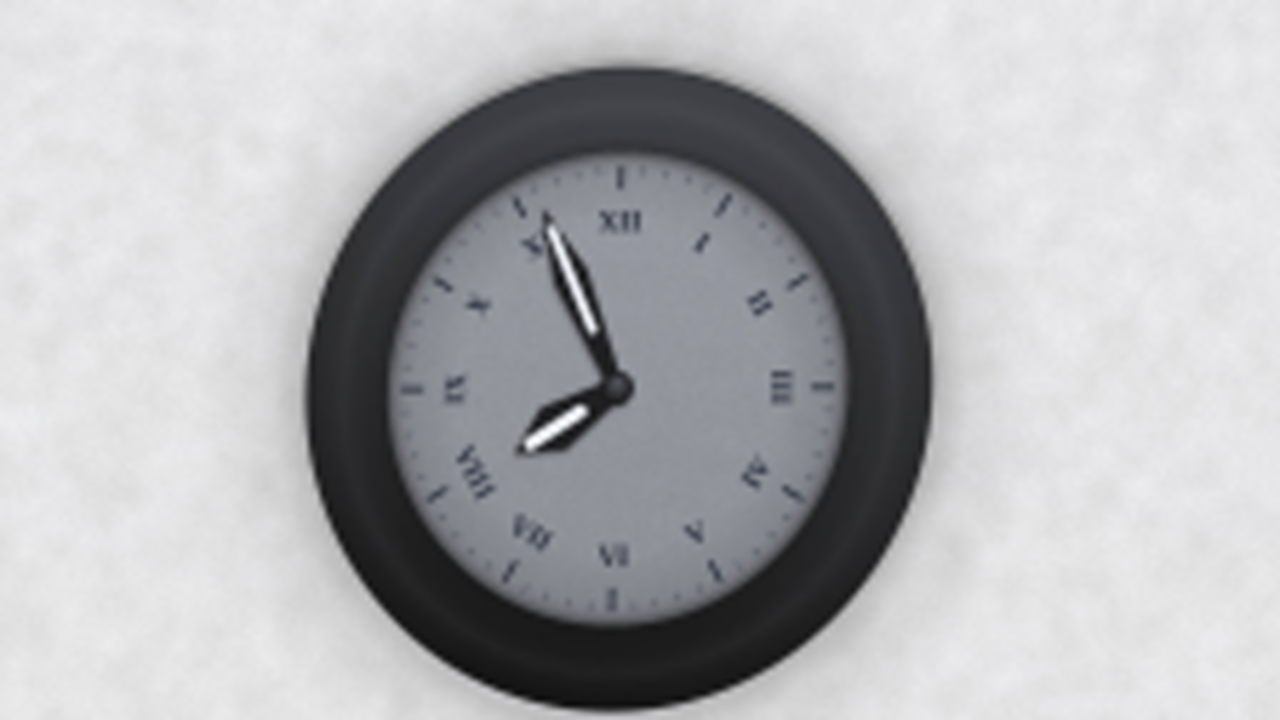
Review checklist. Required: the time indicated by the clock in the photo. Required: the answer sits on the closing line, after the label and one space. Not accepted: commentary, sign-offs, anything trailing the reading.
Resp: 7:56
